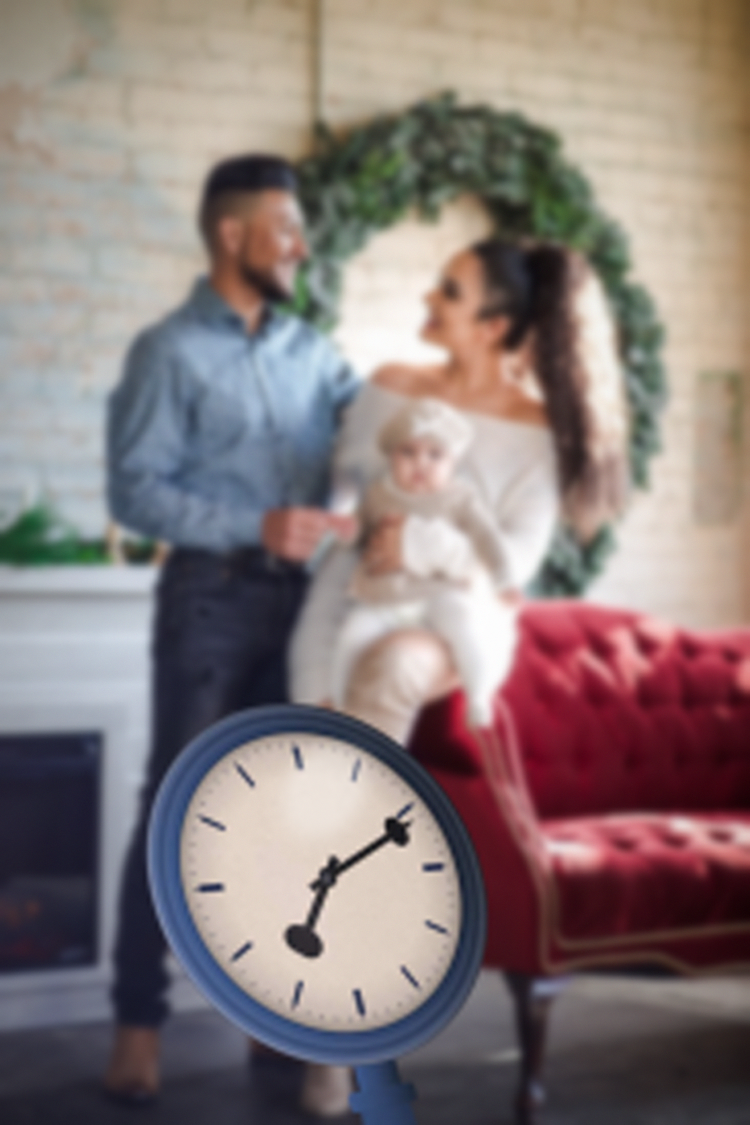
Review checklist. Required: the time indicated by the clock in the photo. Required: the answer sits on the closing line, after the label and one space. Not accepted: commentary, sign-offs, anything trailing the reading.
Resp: 7:11
